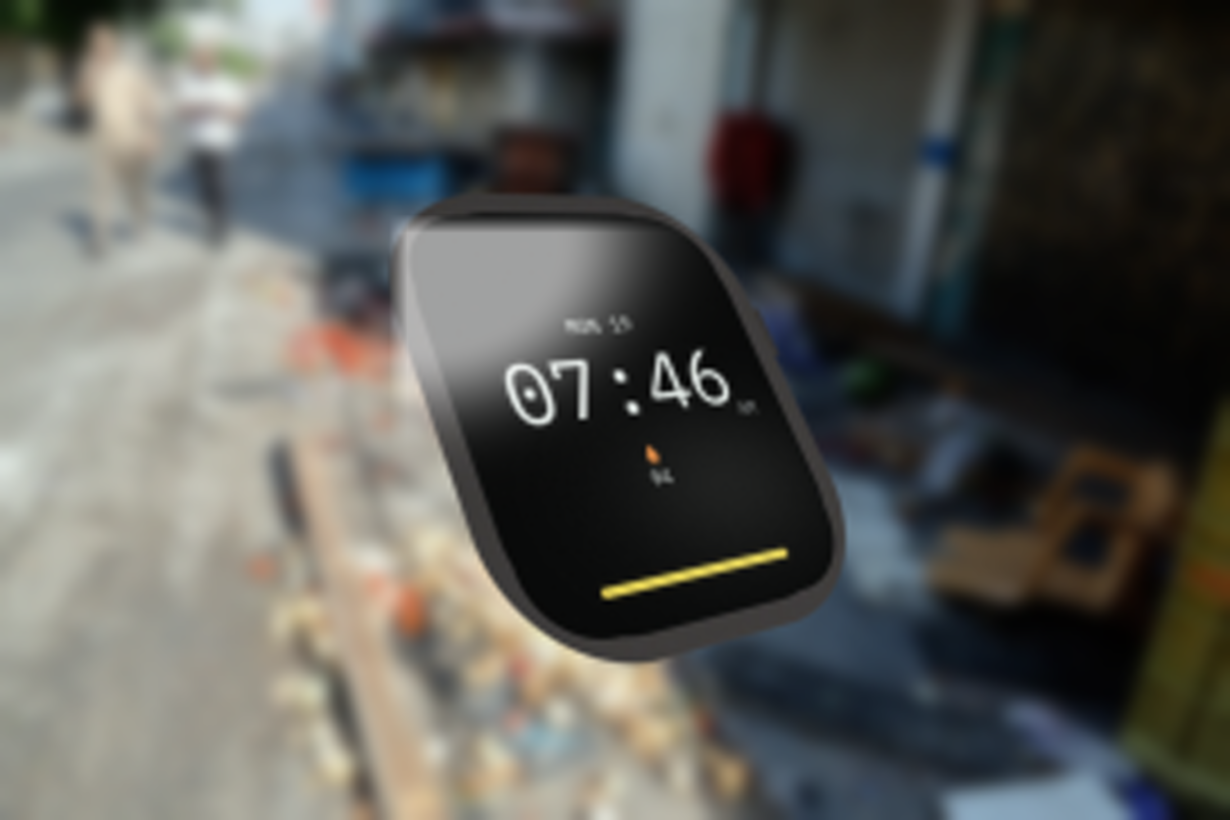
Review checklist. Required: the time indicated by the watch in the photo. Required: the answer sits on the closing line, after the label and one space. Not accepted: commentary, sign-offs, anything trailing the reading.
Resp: 7:46
